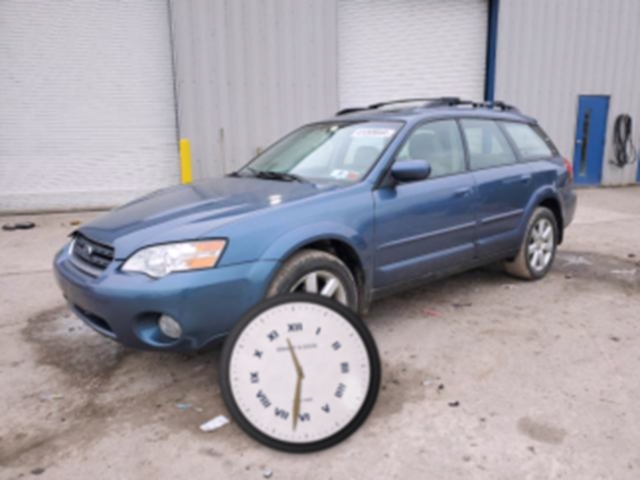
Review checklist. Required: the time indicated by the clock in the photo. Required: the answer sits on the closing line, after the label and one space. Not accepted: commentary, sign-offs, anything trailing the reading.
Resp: 11:32
